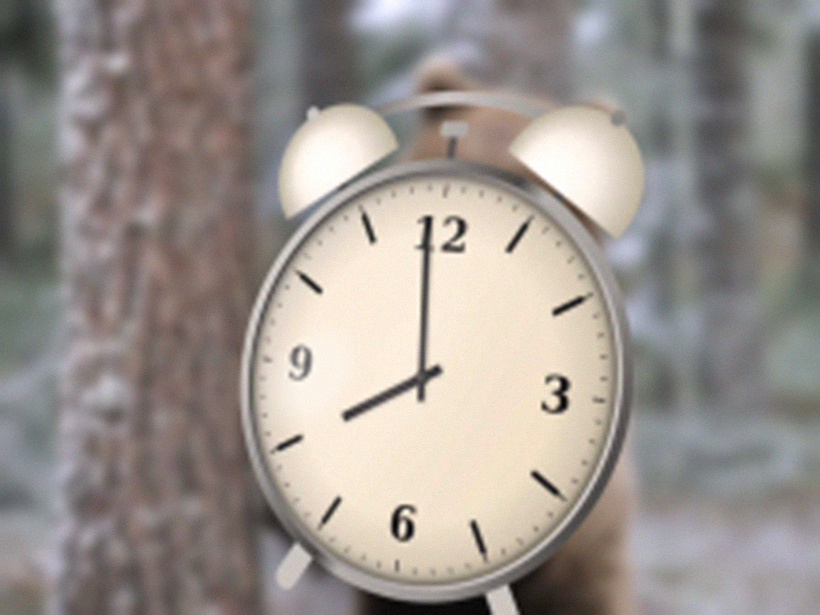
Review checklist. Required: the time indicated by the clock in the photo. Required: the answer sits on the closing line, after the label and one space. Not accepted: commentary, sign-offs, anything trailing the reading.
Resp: 7:59
